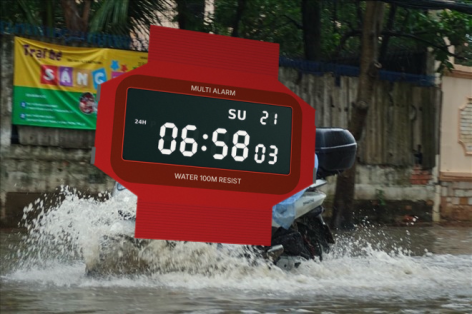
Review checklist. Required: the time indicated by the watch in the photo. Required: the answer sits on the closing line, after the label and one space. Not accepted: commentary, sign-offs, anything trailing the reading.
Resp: 6:58:03
